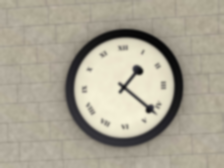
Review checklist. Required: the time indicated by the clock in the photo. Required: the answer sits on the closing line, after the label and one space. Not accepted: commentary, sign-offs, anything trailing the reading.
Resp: 1:22
